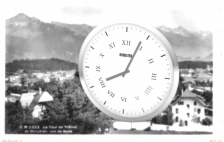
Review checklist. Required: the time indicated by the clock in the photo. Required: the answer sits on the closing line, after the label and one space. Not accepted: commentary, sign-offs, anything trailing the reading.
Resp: 8:04
